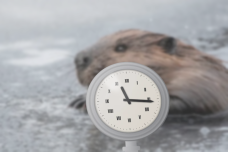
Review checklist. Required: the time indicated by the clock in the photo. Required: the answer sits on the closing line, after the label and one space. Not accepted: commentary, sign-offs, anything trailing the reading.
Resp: 11:16
